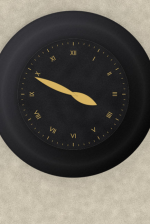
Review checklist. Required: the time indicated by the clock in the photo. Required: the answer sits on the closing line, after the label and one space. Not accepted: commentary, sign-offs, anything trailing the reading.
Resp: 3:49
